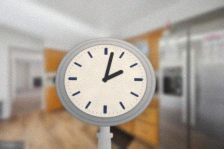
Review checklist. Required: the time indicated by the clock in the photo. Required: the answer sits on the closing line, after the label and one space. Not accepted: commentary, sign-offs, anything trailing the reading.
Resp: 2:02
